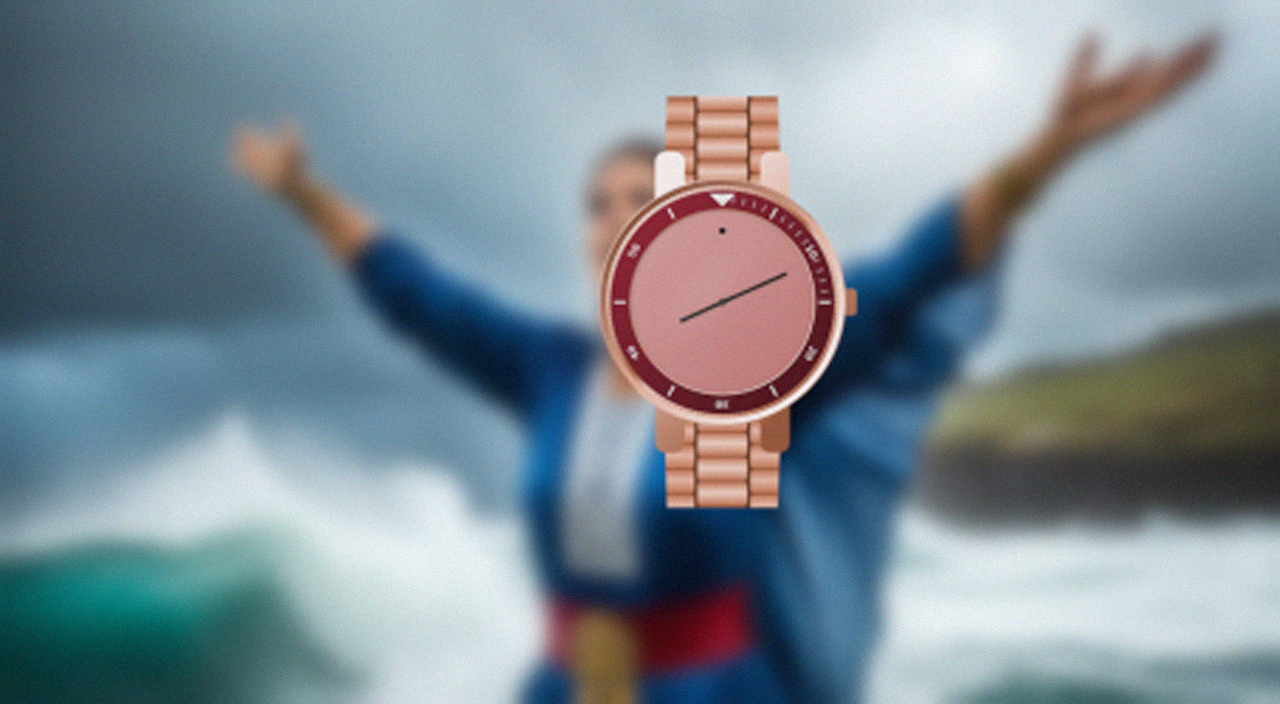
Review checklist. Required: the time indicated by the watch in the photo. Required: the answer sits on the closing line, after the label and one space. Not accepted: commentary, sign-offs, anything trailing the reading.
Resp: 8:11
